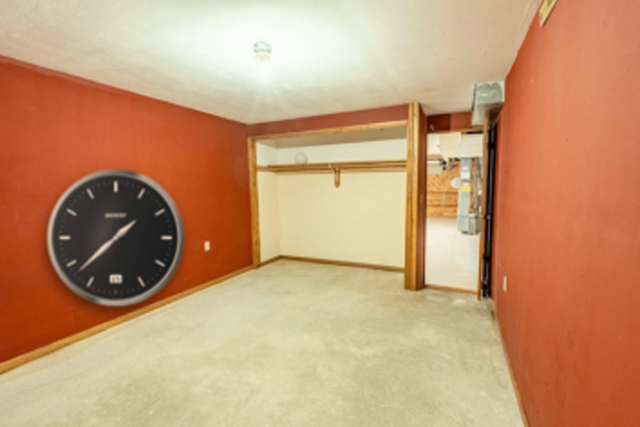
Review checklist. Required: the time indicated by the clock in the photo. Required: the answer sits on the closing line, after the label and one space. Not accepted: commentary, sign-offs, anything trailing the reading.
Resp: 1:38
